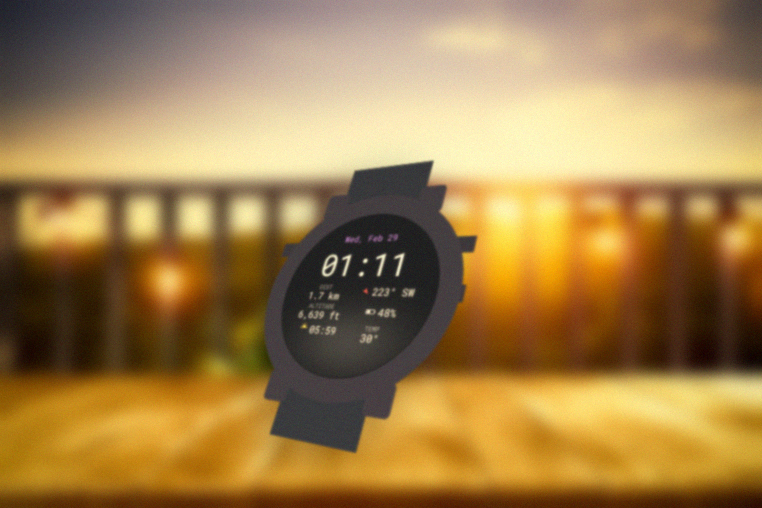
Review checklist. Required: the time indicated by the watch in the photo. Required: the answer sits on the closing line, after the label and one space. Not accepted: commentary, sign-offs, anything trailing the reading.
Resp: 1:11
